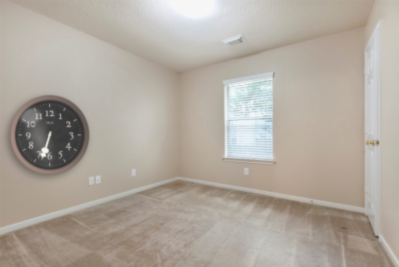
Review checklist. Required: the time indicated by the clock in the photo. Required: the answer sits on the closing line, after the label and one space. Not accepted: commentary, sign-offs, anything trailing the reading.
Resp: 6:33
